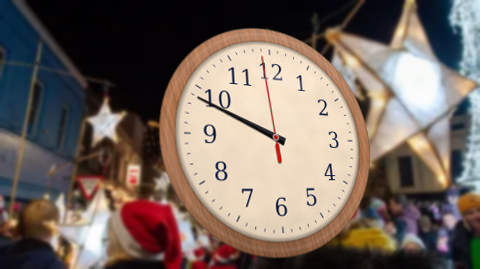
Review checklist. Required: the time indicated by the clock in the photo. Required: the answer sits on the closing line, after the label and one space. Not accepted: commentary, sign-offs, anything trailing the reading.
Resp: 9:48:59
